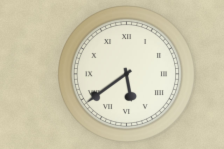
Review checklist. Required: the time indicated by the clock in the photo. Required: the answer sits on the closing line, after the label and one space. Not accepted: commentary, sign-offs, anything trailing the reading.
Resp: 5:39
